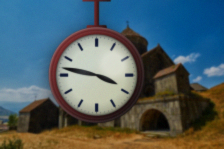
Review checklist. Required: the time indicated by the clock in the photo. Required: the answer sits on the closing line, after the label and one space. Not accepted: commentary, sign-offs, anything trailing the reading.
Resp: 3:47
